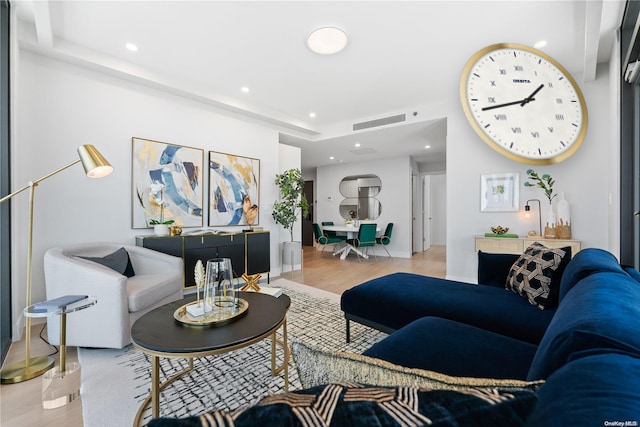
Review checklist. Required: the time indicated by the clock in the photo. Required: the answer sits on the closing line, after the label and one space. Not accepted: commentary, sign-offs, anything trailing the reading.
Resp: 1:43
